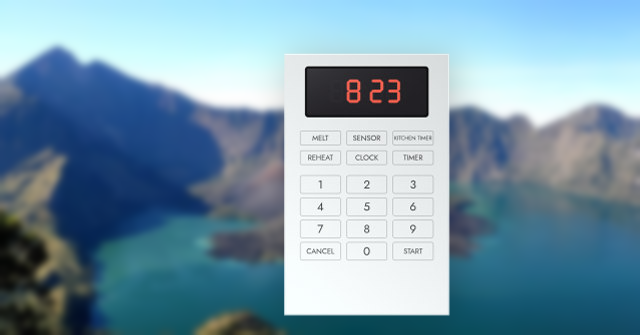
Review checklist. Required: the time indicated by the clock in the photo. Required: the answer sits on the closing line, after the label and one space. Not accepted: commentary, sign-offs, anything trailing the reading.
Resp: 8:23
